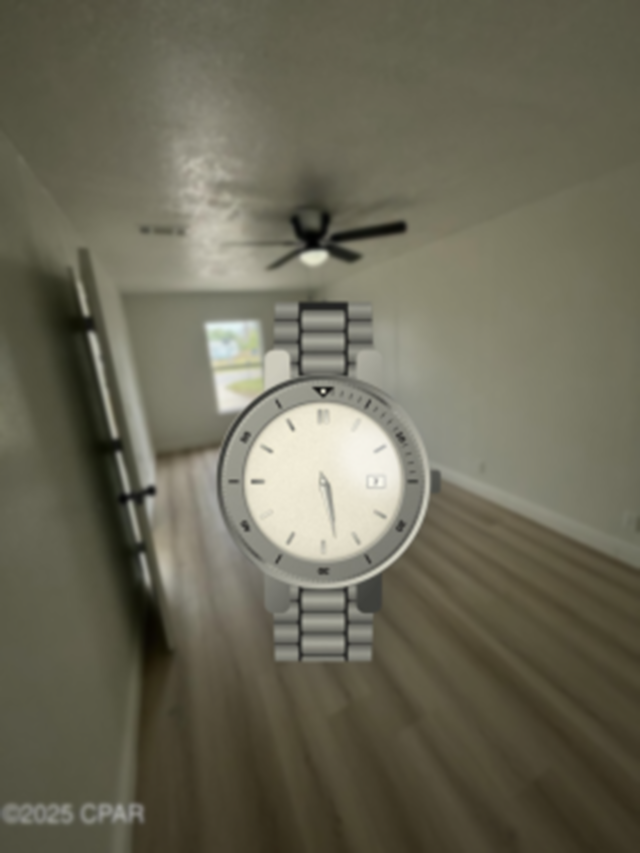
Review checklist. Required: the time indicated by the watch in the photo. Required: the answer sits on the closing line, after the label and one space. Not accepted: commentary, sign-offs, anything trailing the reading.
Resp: 5:28
